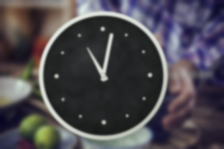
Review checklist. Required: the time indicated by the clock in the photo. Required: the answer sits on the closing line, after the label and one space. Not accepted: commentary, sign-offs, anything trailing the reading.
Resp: 11:02
